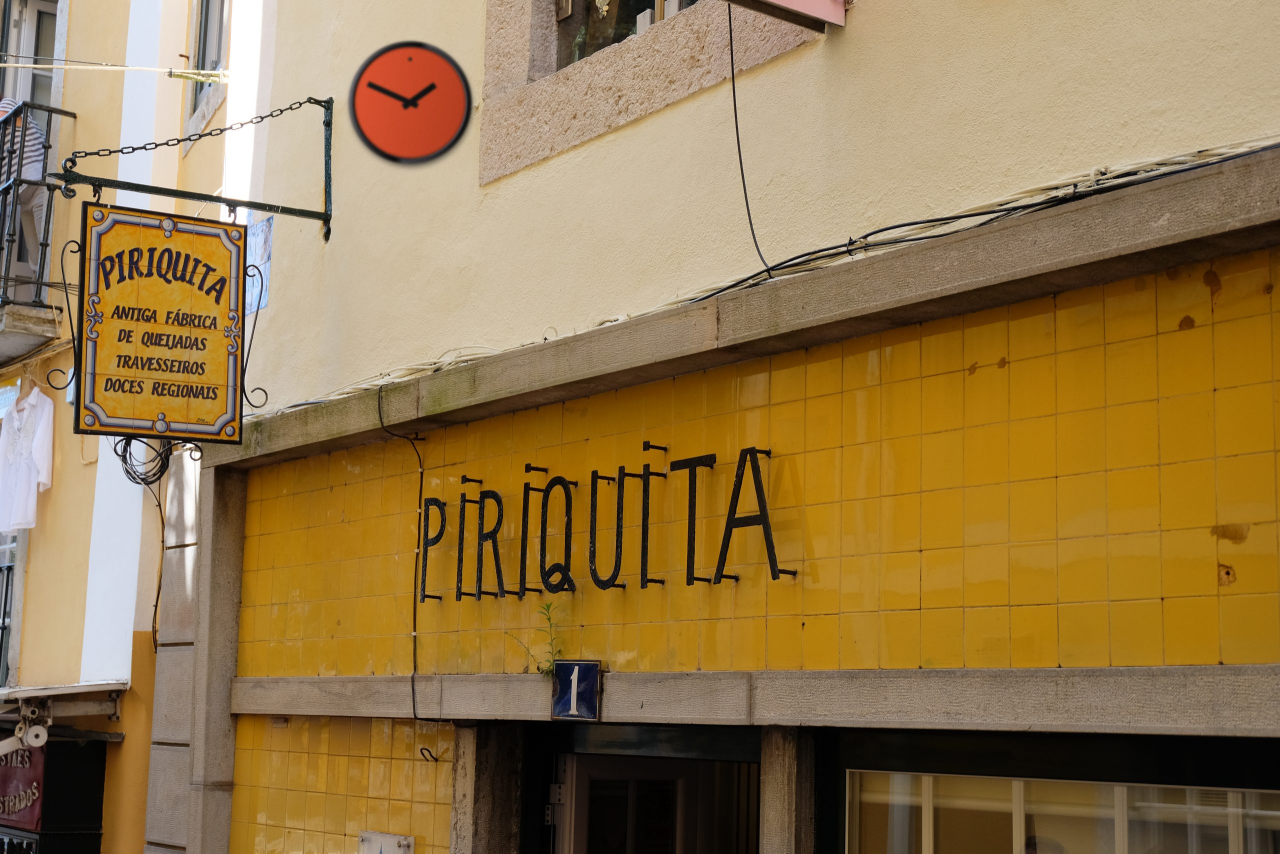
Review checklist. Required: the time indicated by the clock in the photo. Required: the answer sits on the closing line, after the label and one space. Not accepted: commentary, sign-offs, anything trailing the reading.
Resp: 1:49
